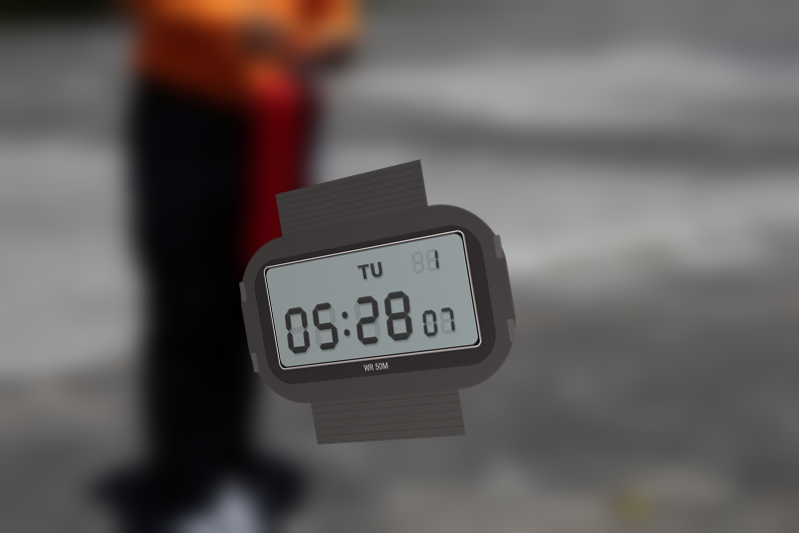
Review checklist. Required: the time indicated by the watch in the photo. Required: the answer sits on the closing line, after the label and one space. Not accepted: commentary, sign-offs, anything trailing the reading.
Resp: 5:28:07
